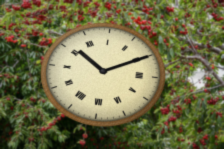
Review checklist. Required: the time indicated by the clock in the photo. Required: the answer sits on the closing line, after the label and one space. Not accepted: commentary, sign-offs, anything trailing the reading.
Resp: 11:15
